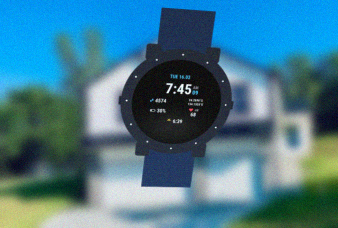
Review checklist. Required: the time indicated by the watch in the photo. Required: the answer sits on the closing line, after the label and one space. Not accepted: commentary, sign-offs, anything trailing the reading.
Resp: 7:45
